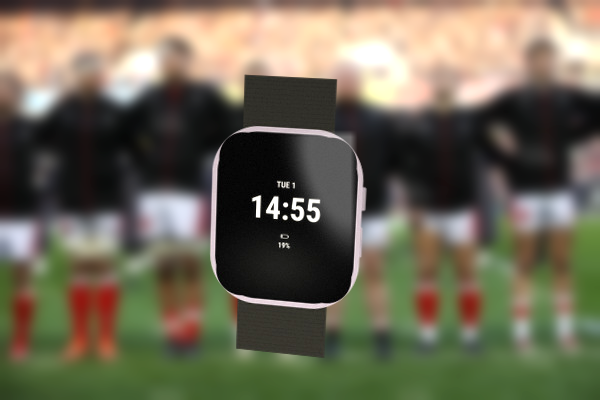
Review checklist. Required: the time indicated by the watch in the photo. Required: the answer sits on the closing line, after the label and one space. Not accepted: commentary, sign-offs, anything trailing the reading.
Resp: 14:55
